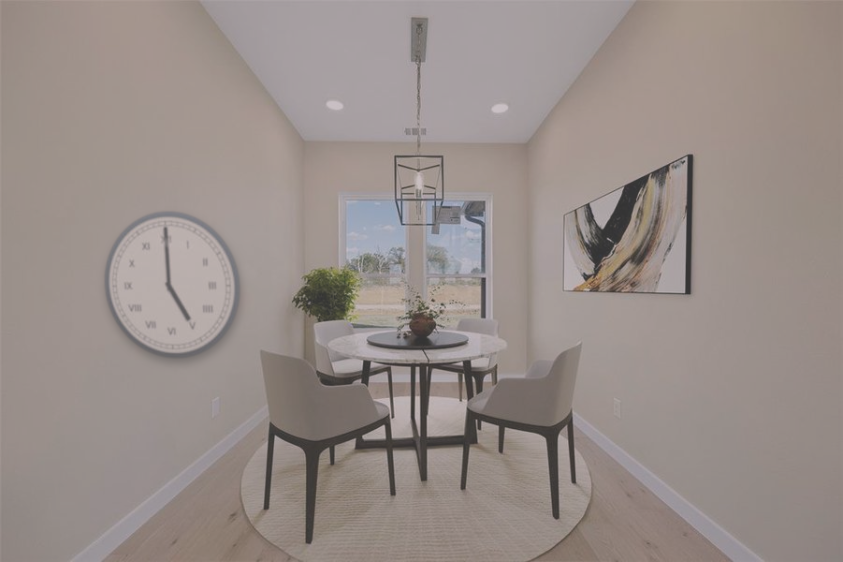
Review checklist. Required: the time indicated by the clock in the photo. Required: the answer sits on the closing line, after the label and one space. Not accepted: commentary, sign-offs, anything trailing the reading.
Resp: 5:00
